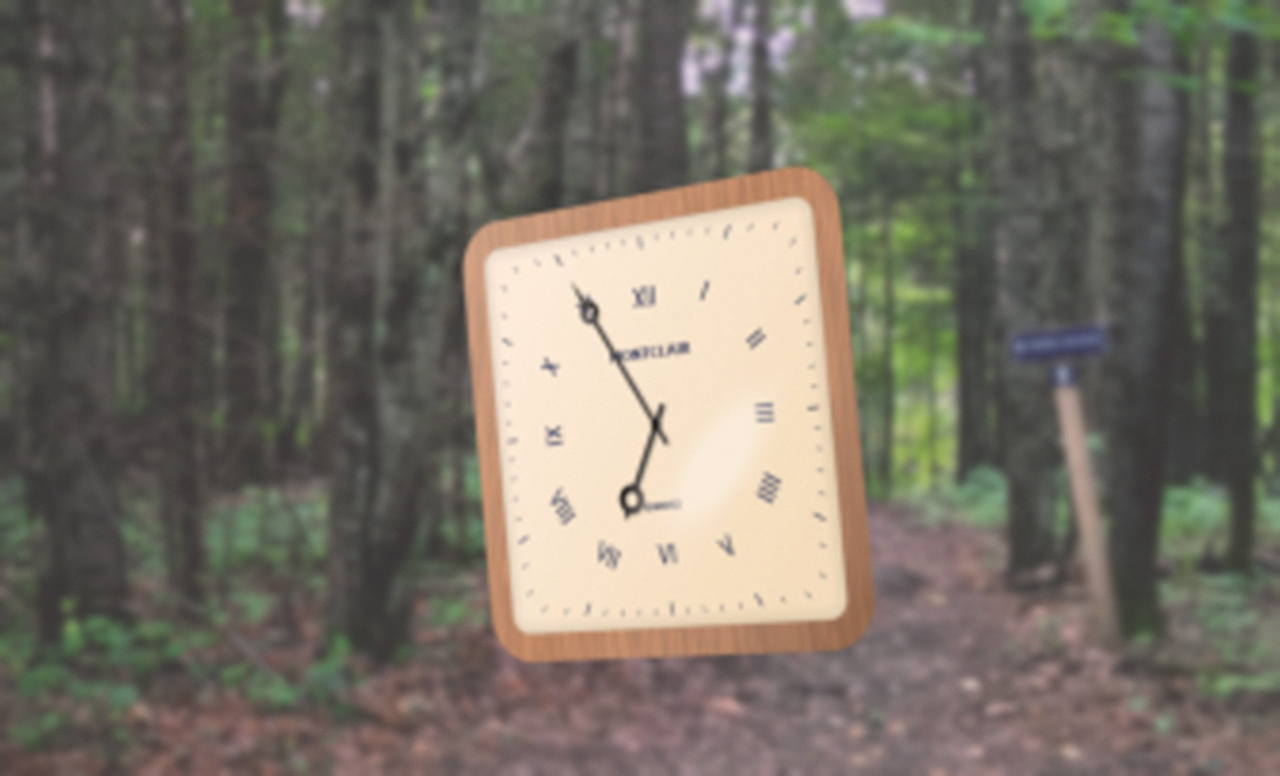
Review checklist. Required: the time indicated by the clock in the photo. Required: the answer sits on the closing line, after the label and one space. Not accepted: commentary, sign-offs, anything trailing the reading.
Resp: 6:55
